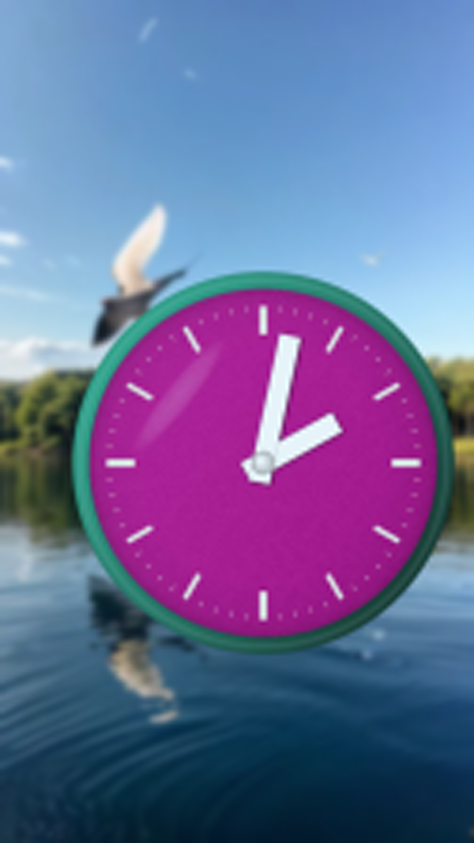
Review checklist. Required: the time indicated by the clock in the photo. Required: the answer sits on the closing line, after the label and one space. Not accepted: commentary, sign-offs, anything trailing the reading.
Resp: 2:02
